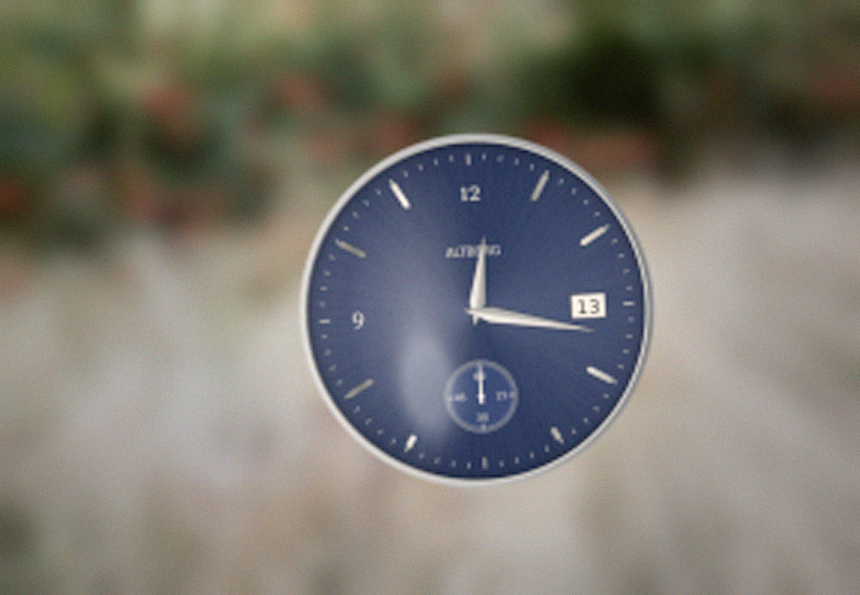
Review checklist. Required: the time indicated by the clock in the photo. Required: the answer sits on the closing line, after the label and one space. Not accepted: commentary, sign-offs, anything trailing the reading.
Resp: 12:17
